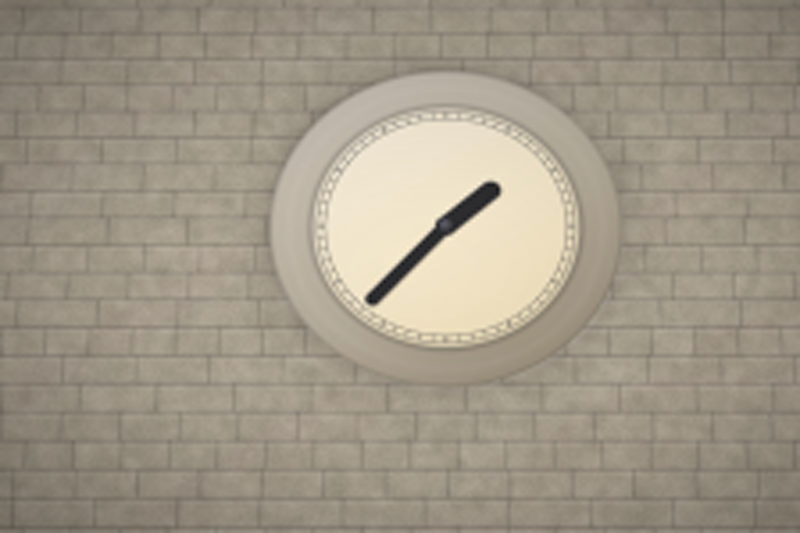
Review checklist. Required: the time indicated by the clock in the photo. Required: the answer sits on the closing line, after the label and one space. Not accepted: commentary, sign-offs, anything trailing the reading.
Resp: 1:37
